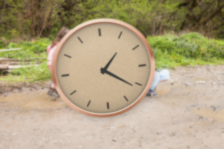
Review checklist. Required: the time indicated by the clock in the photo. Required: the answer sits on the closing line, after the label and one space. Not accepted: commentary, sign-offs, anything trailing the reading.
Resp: 1:21
